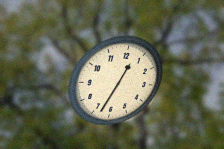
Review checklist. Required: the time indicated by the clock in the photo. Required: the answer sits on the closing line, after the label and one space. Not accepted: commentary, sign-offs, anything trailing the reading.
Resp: 12:33
